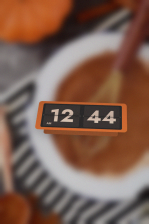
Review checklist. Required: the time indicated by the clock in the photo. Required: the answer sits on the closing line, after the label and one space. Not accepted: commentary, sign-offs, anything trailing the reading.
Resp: 12:44
